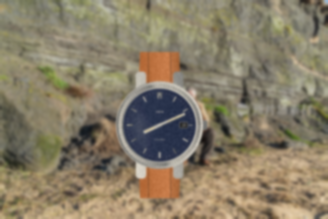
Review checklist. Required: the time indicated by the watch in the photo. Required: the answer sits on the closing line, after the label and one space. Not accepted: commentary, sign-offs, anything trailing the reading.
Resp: 8:11
